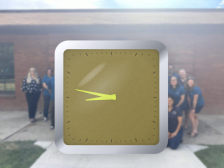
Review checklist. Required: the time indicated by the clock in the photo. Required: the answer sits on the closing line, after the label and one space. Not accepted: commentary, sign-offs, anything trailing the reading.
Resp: 8:47
